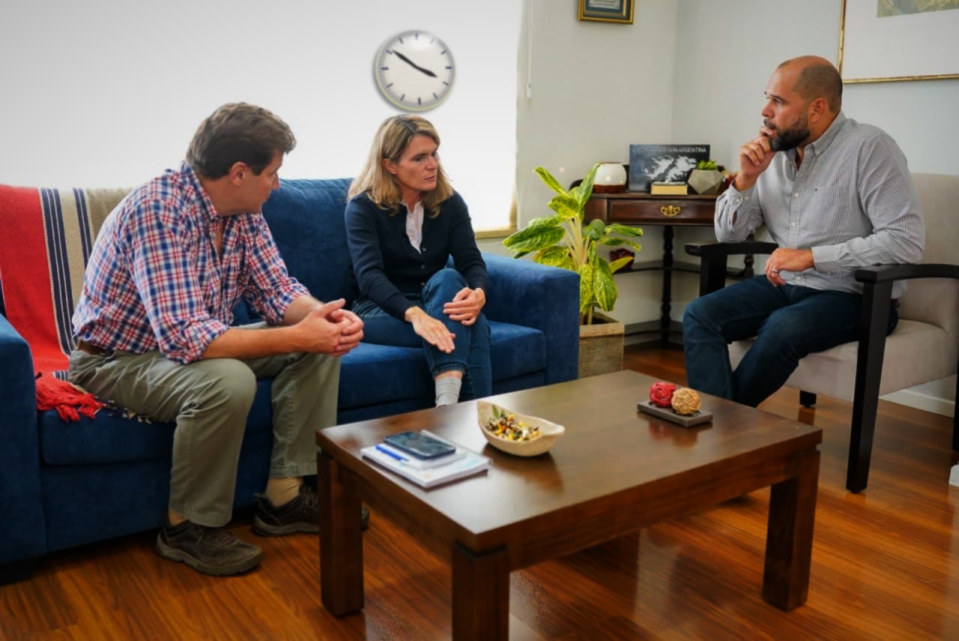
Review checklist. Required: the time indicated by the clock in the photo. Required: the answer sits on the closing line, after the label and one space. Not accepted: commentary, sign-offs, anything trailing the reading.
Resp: 3:51
